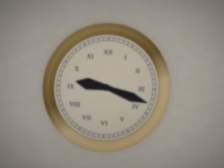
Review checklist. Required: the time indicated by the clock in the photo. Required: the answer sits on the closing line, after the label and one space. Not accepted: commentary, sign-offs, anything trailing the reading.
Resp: 9:18
